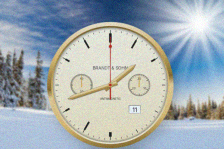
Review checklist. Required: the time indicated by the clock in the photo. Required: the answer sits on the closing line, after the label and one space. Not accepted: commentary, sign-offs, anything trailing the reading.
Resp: 1:42
